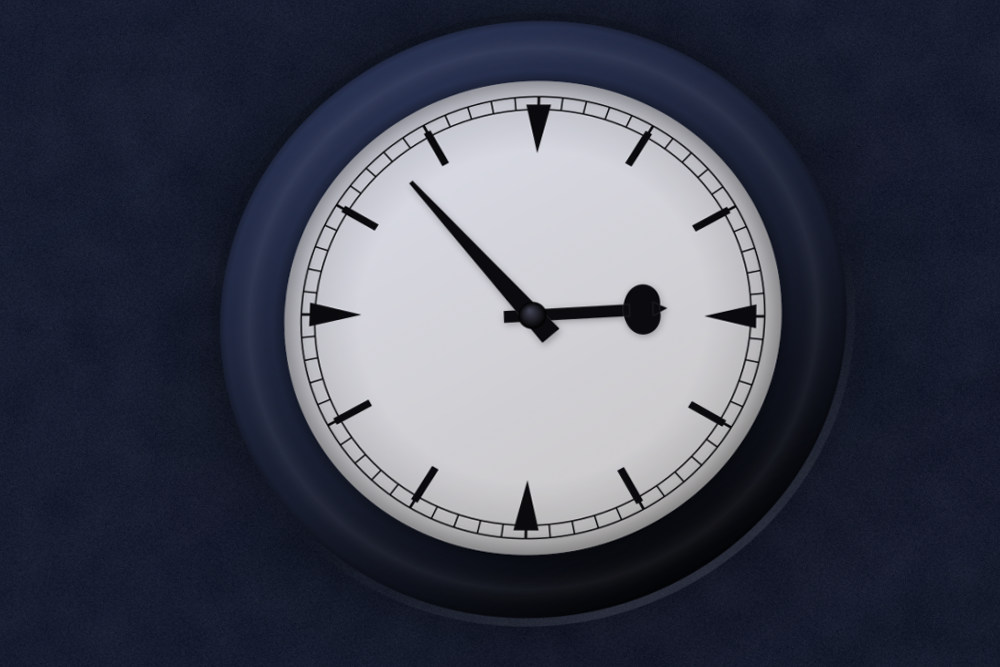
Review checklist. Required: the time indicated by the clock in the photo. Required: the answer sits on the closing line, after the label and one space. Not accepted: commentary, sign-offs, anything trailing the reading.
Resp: 2:53
